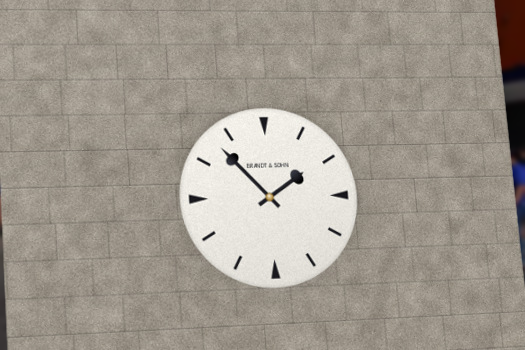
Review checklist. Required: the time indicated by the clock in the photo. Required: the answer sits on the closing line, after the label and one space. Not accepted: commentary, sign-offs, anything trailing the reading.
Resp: 1:53
